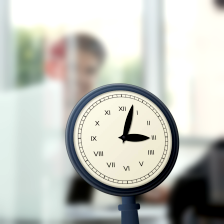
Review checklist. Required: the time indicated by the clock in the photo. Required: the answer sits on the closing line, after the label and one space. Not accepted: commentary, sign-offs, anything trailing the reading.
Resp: 3:03
